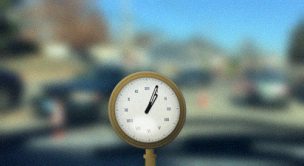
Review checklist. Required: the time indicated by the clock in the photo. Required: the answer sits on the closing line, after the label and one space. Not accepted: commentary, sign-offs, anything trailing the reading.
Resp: 1:04
